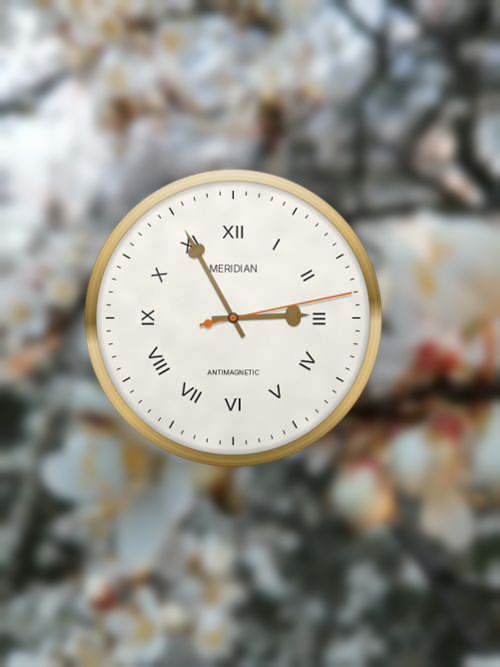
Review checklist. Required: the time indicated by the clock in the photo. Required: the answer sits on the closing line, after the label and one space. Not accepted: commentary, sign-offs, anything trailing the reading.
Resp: 2:55:13
